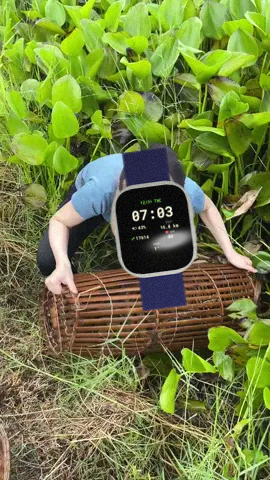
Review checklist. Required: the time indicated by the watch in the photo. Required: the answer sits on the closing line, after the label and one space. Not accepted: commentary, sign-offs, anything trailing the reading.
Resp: 7:03
